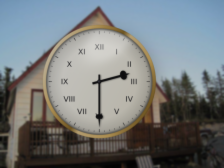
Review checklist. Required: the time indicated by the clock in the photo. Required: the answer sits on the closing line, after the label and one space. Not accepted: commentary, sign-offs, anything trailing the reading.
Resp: 2:30
